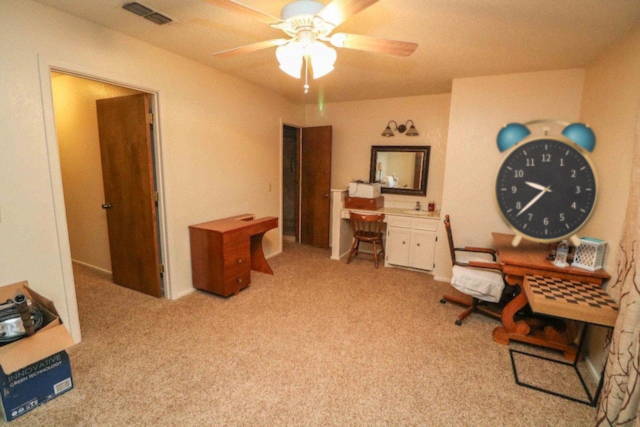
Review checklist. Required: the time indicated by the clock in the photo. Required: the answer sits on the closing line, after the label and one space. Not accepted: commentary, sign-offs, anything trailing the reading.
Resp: 9:38
